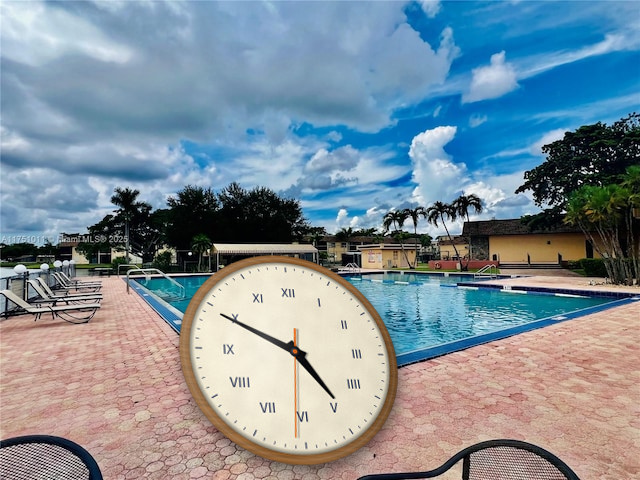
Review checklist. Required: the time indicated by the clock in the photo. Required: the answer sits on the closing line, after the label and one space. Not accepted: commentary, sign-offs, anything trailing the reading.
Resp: 4:49:31
